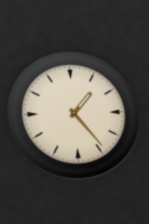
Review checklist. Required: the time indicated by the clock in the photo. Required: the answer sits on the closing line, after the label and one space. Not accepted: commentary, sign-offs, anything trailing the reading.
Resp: 1:24
